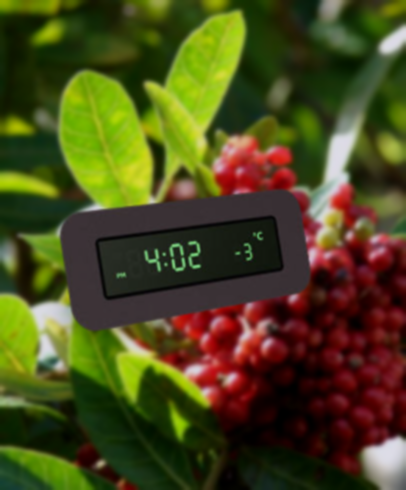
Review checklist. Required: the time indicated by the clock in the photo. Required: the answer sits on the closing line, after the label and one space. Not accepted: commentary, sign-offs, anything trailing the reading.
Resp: 4:02
